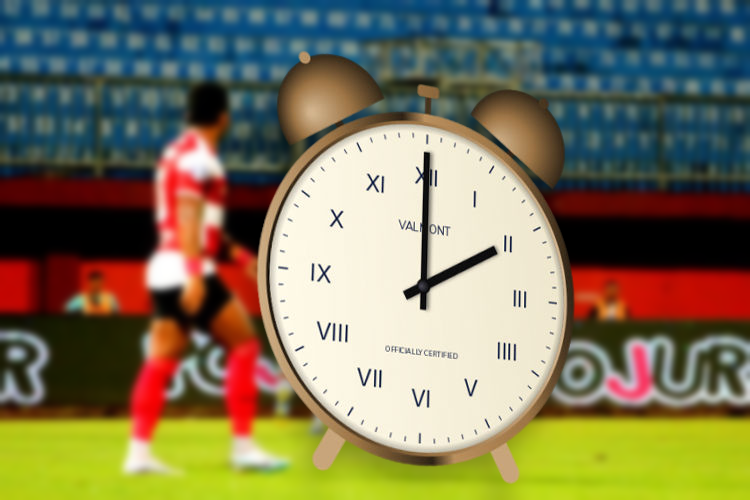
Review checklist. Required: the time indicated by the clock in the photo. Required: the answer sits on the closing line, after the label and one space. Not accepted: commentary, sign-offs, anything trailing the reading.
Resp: 2:00
